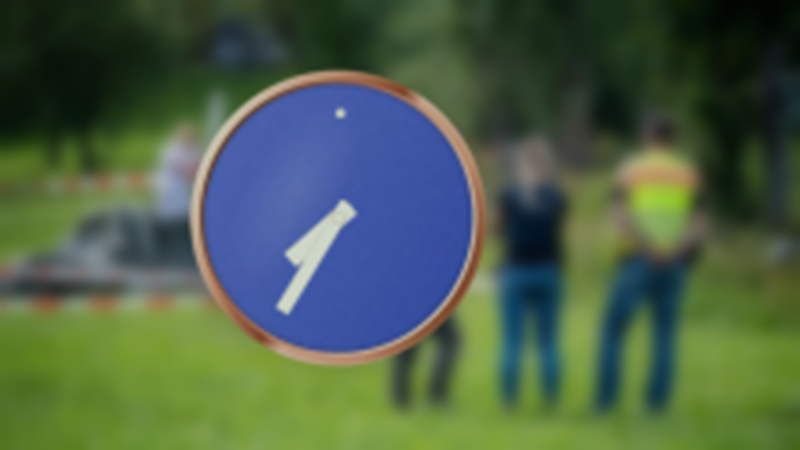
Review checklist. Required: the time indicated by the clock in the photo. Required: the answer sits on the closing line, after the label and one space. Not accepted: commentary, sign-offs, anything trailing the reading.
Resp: 7:35
